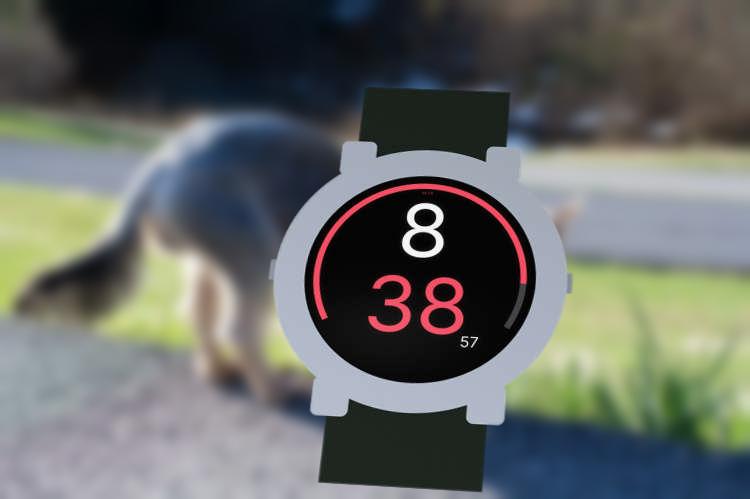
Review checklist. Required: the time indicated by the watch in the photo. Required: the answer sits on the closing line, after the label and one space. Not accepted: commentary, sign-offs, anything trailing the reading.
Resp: 8:38:57
